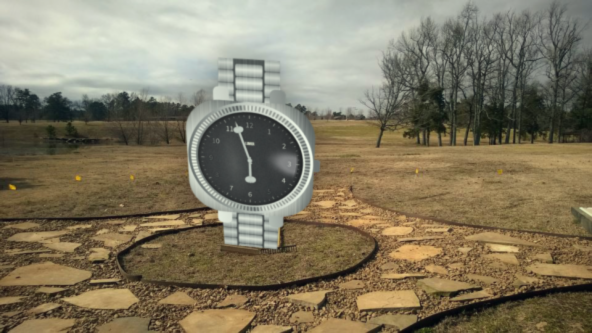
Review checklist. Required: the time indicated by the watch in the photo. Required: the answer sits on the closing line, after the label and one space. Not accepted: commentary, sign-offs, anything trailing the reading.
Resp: 5:57
